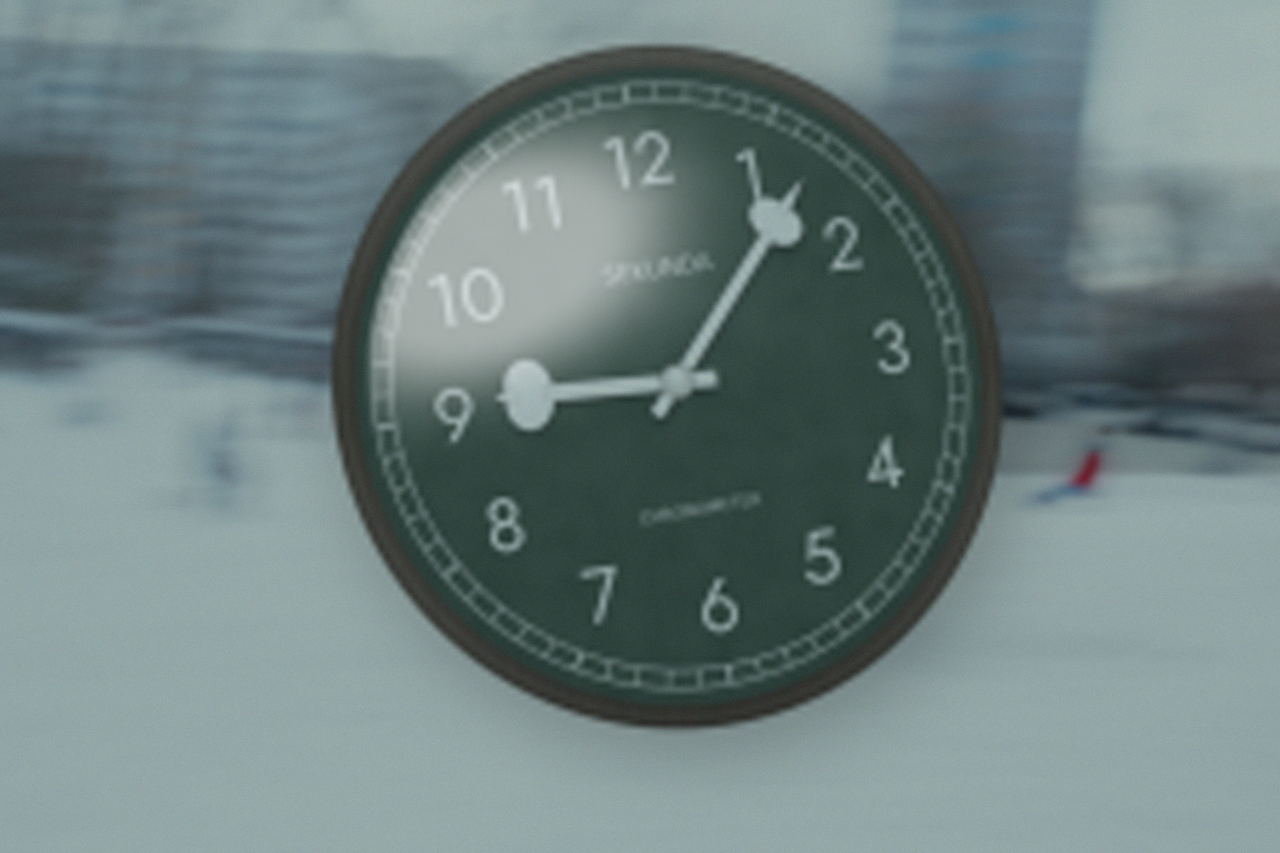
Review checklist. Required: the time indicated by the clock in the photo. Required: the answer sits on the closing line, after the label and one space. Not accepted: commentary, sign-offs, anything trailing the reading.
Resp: 9:07
